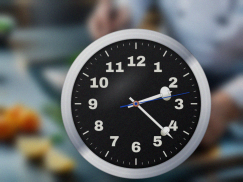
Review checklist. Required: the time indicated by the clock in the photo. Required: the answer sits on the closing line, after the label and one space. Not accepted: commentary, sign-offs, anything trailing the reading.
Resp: 2:22:13
